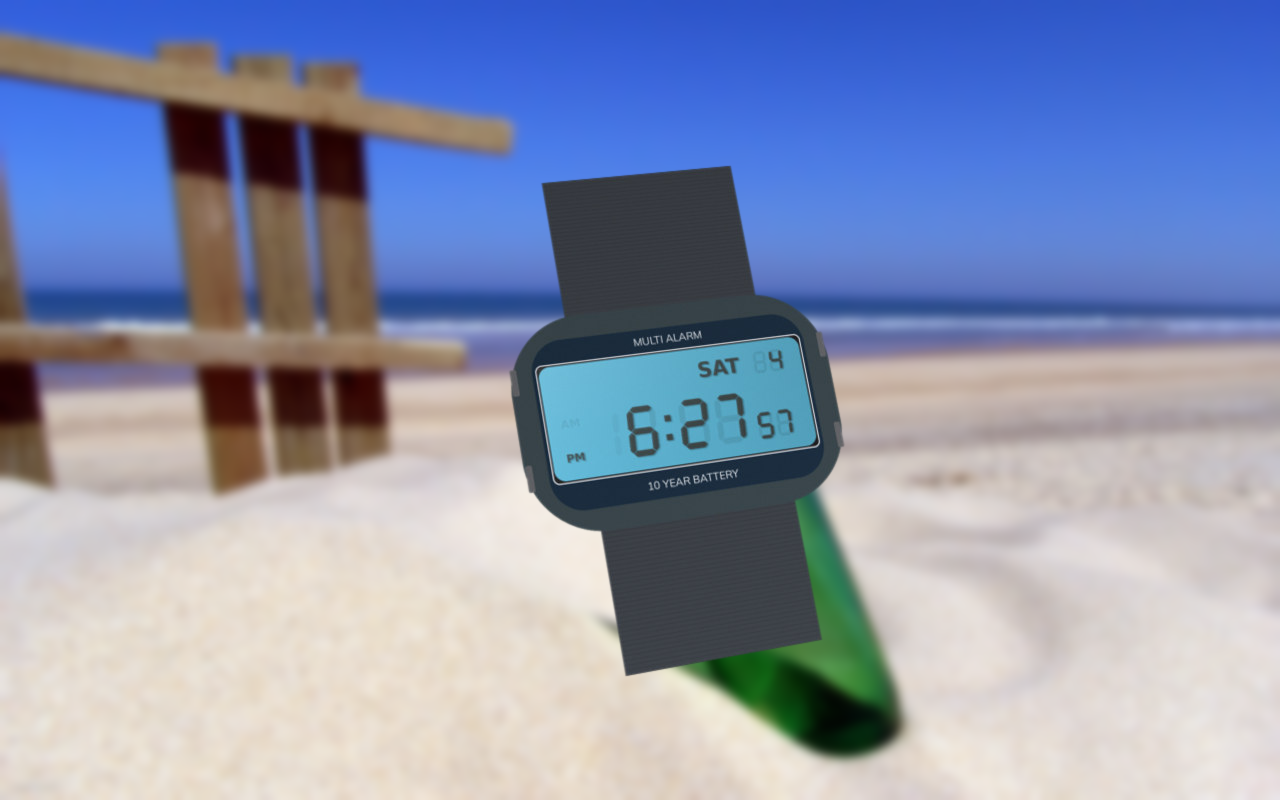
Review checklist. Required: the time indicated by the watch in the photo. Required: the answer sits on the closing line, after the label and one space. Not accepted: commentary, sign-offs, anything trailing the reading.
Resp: 6:27:57
